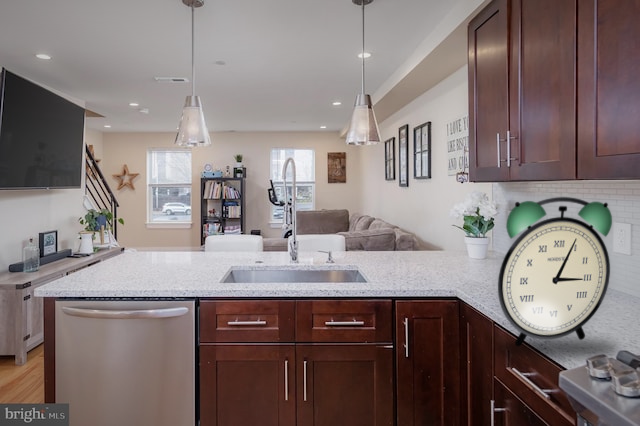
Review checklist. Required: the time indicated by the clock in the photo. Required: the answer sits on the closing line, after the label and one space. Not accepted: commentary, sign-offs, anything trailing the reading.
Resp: 3:04
